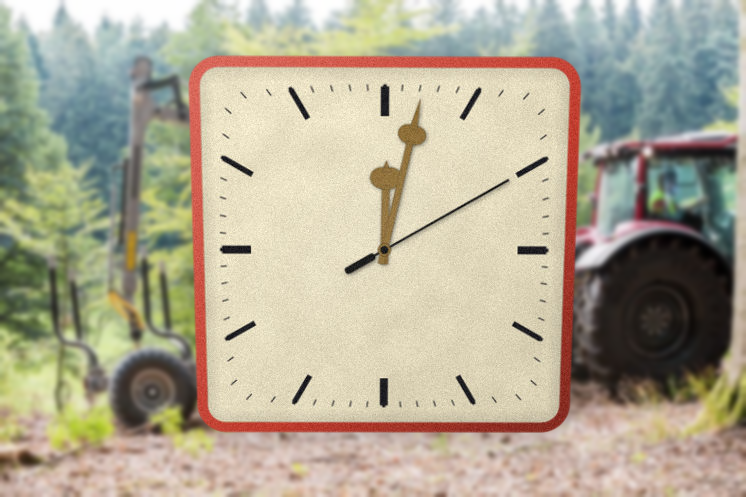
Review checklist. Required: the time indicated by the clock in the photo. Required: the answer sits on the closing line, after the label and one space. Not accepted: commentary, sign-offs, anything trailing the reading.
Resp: 12:02:10
